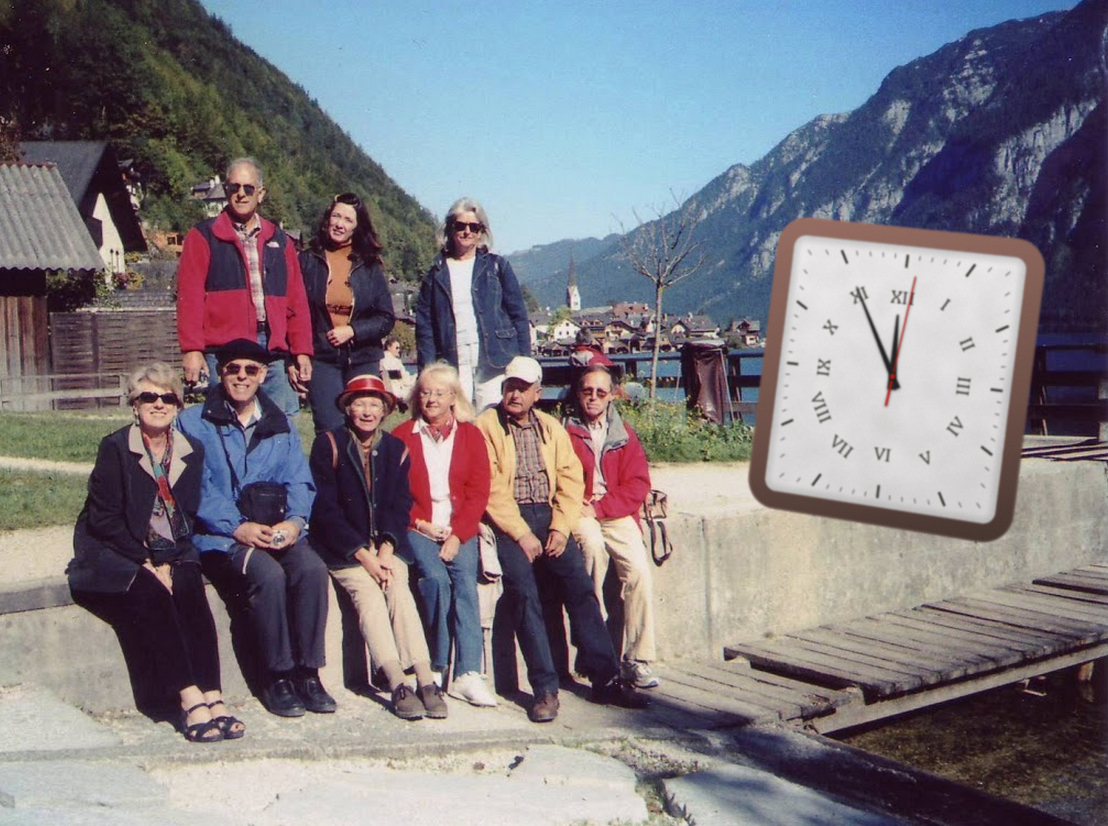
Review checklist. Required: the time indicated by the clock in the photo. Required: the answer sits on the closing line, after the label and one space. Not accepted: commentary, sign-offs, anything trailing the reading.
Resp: 11:55:01
